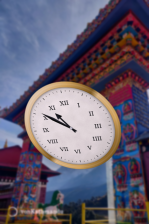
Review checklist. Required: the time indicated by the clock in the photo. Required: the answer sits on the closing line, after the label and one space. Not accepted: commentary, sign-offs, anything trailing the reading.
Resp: 10:51
